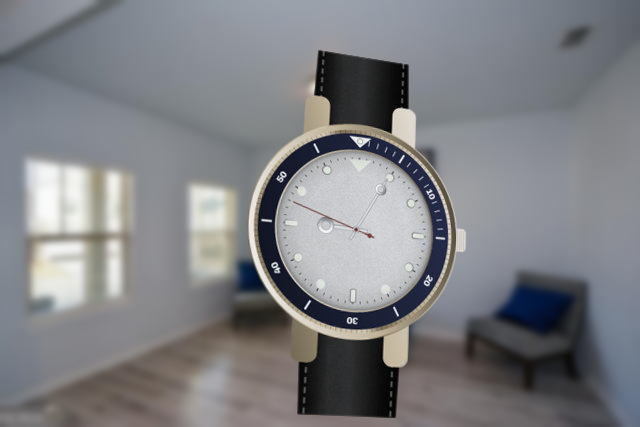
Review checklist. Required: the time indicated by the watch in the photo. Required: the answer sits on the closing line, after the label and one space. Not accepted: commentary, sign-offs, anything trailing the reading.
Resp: 9:04:48
